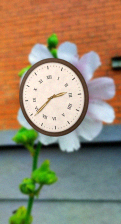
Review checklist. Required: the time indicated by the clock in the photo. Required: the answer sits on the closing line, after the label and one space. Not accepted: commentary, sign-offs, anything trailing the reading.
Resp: 2:39
